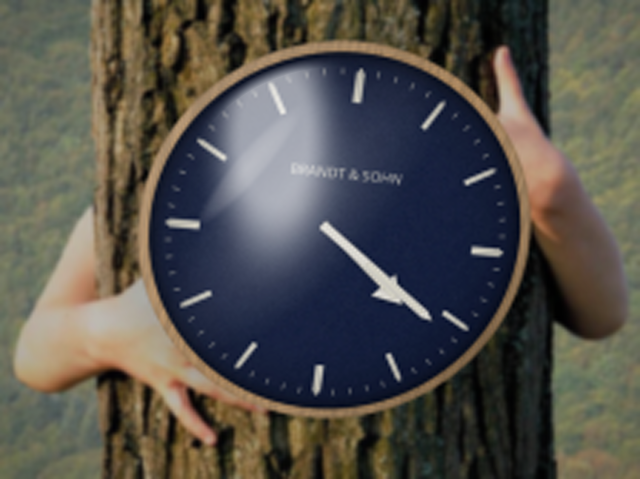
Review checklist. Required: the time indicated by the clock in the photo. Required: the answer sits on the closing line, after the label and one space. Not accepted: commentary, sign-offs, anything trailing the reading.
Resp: 4:21
